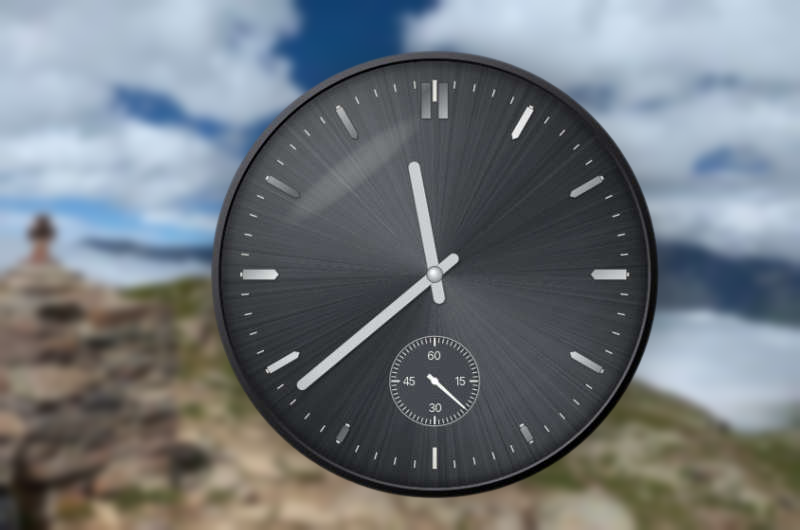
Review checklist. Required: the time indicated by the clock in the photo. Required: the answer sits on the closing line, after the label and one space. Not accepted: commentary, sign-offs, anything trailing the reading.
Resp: 11:38:22
